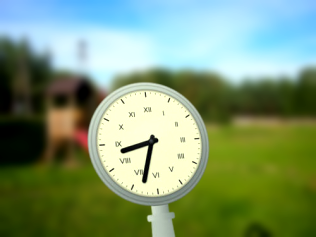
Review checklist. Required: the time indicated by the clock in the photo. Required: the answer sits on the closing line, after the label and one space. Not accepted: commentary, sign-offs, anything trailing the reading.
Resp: 8:33
